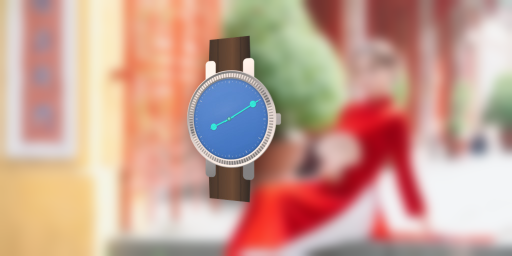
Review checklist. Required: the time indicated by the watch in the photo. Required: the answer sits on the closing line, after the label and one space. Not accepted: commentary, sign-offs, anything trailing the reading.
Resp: 8:10
